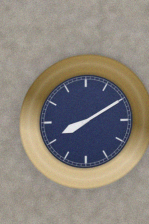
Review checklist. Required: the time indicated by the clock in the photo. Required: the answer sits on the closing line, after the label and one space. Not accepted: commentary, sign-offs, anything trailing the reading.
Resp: 8:10
